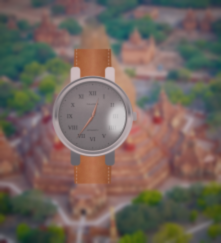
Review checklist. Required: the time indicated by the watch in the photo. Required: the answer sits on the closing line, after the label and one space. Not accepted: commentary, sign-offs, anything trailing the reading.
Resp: 12:36
